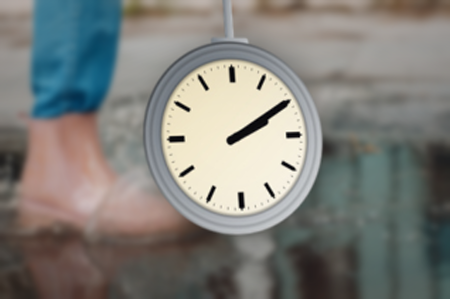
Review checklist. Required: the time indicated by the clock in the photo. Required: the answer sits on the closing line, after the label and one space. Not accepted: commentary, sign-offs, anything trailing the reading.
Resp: 2:10
